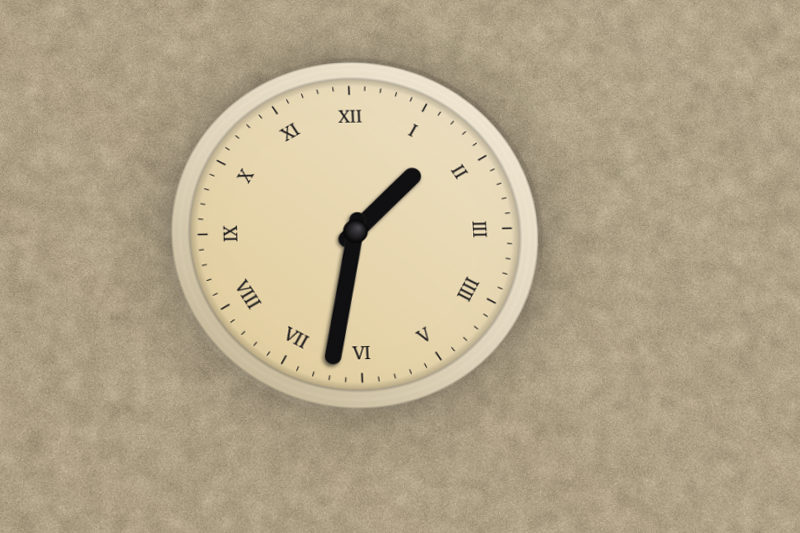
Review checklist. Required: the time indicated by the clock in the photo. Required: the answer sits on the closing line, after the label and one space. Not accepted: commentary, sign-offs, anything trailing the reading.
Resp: 1:32
